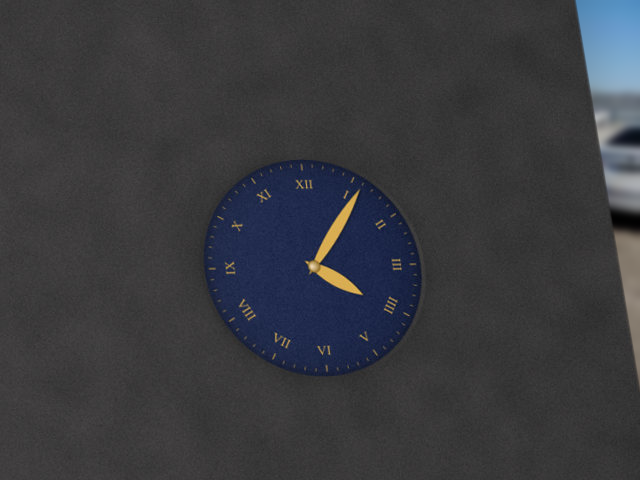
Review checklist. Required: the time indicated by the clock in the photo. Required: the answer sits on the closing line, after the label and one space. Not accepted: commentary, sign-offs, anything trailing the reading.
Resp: 4:06
